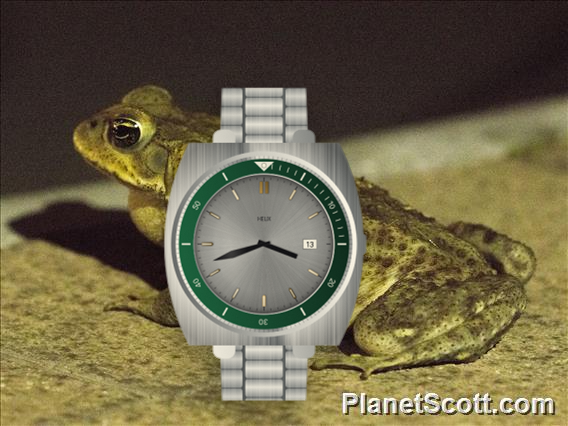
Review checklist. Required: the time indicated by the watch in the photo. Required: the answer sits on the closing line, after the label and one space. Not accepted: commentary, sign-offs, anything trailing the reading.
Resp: 3:42
